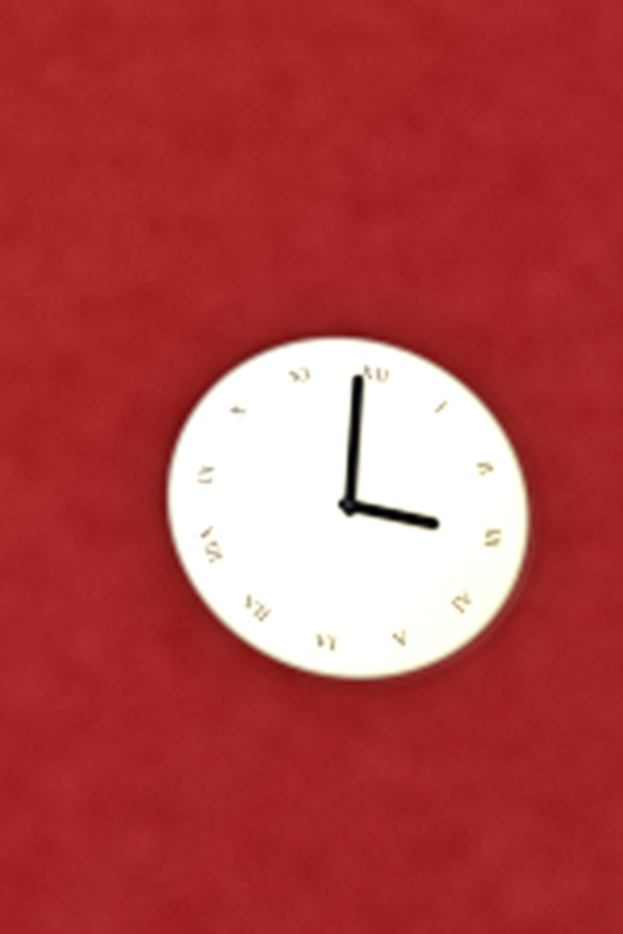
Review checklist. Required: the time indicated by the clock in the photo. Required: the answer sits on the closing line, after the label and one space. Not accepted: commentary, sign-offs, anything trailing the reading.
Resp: 2:59
